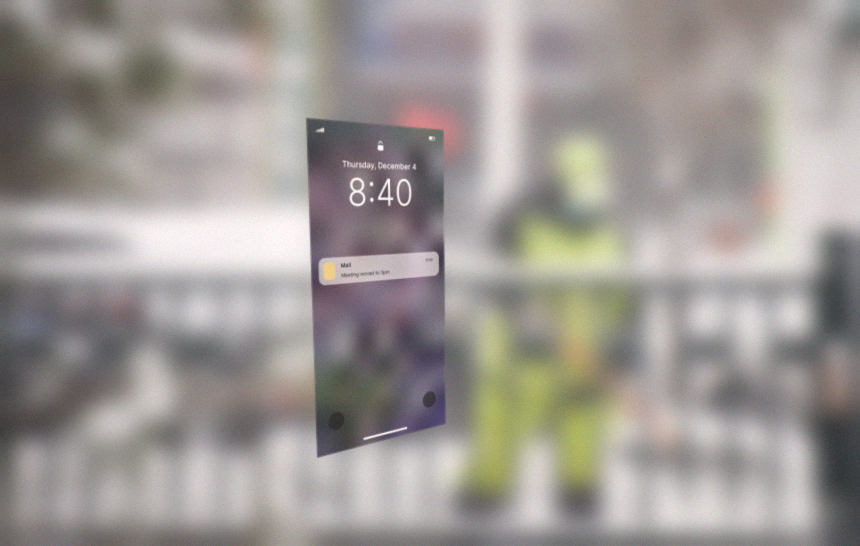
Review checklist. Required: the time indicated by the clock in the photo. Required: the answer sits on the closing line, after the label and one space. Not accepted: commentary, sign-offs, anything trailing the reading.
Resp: 8:40
